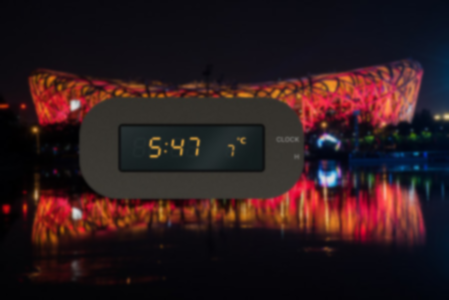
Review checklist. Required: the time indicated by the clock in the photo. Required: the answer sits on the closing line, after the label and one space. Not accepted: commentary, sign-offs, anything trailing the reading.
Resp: 5:47
